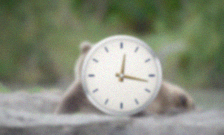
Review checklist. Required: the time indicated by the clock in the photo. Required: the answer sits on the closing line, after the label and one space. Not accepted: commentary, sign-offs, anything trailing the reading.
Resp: 12:17
